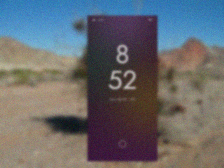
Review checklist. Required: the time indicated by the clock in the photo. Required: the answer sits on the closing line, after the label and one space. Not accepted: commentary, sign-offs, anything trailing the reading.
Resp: 8:52
